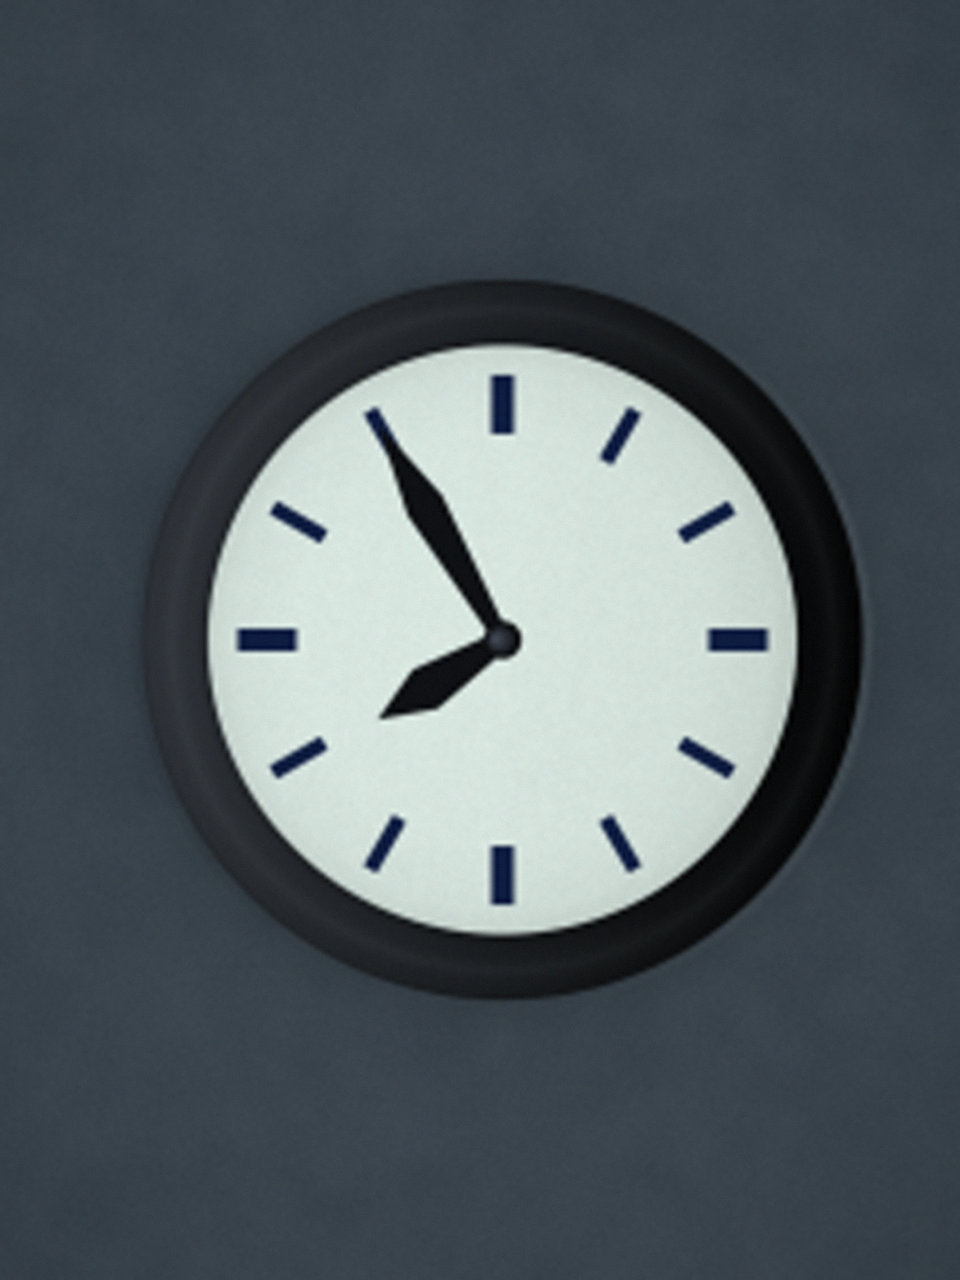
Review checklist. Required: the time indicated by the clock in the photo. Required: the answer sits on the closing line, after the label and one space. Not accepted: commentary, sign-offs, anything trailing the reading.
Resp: 7:55
